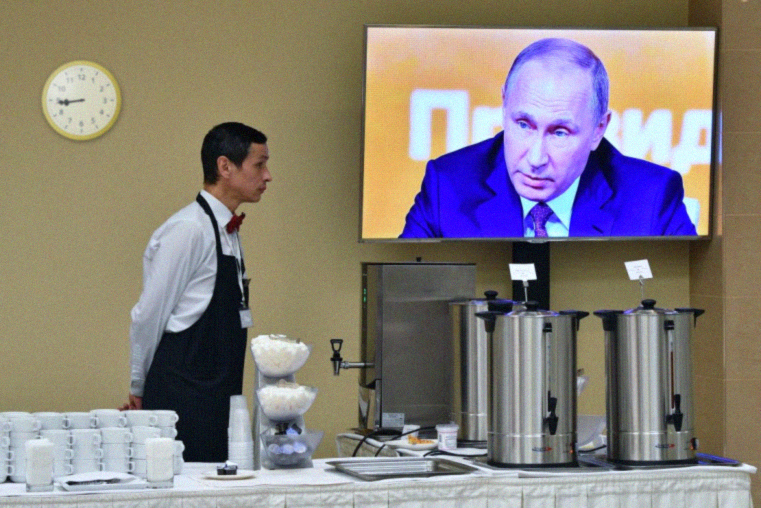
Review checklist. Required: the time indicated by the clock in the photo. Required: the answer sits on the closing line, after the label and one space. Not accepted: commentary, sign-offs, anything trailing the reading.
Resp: 8:44
